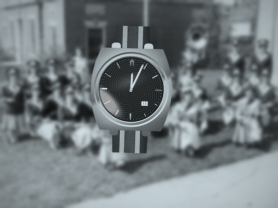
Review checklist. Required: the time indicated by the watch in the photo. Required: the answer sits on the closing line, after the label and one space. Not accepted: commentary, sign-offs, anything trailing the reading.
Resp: 12:04
